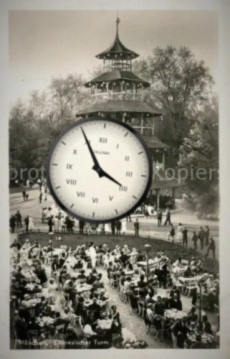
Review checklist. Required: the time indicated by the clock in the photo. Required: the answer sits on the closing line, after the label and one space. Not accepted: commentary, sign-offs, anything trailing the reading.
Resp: 3:55
